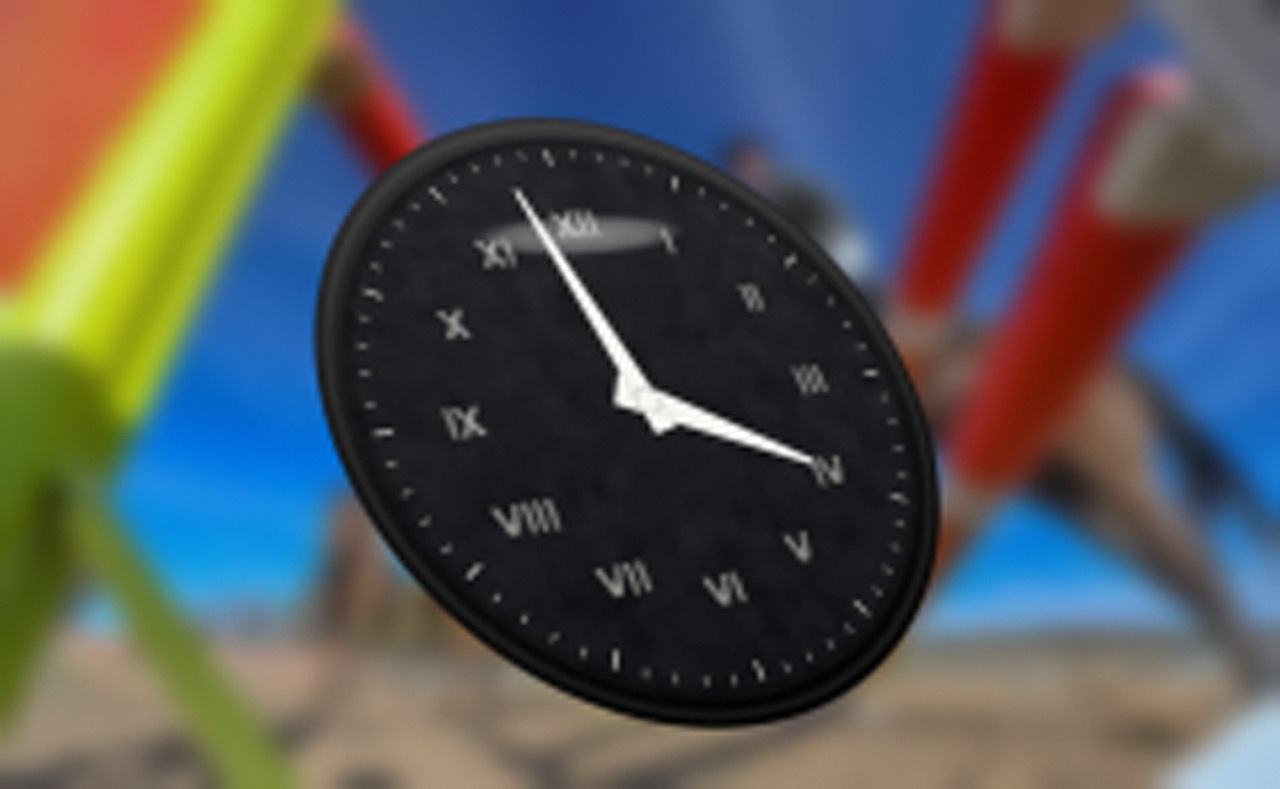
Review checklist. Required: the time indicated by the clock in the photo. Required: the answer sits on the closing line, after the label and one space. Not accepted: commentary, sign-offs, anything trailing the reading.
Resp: 3:58
